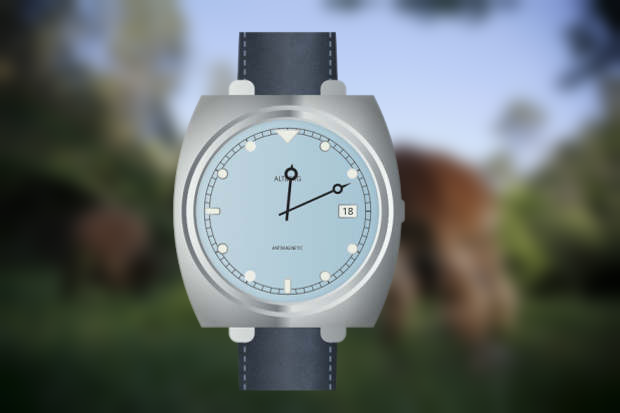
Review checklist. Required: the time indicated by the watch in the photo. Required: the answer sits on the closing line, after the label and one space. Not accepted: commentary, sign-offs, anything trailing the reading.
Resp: 12:11
